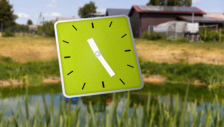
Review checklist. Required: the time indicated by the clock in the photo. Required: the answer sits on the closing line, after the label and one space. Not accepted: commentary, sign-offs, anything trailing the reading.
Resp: 11:26
